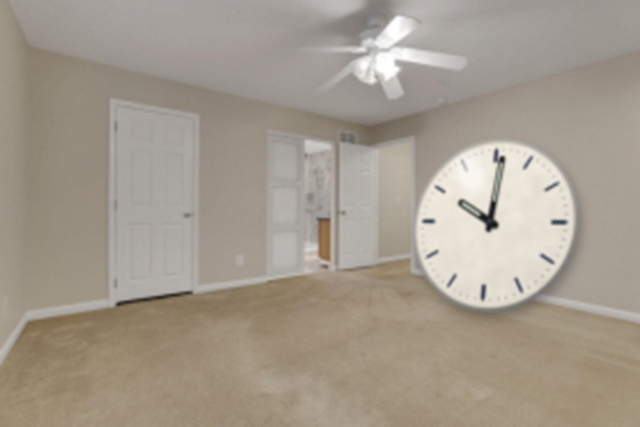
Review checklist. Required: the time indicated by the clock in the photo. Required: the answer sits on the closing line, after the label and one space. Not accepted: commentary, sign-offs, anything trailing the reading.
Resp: 10:01
